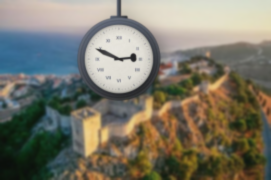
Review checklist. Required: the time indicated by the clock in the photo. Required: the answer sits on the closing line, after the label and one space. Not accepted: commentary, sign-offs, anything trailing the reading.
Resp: 2:49
